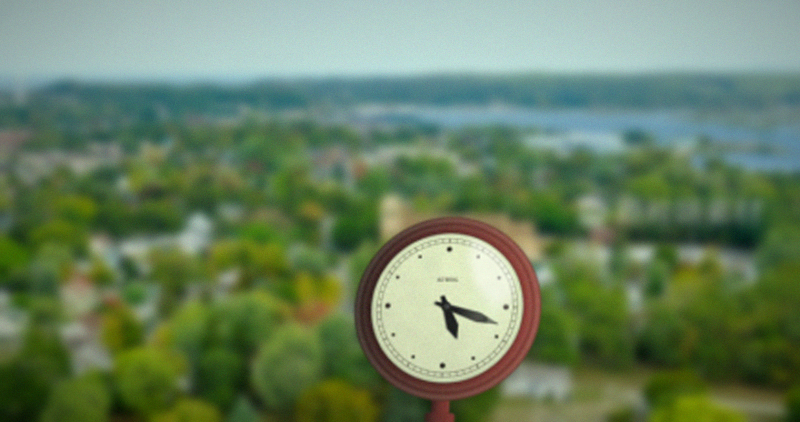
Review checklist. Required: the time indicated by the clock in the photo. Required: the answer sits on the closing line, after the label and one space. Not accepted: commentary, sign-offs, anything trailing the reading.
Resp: 5:18
